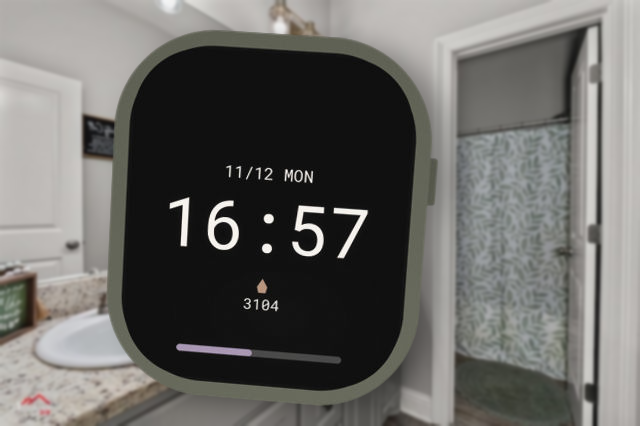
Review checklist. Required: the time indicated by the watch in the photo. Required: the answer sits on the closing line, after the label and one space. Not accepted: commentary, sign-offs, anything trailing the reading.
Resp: 16:57
